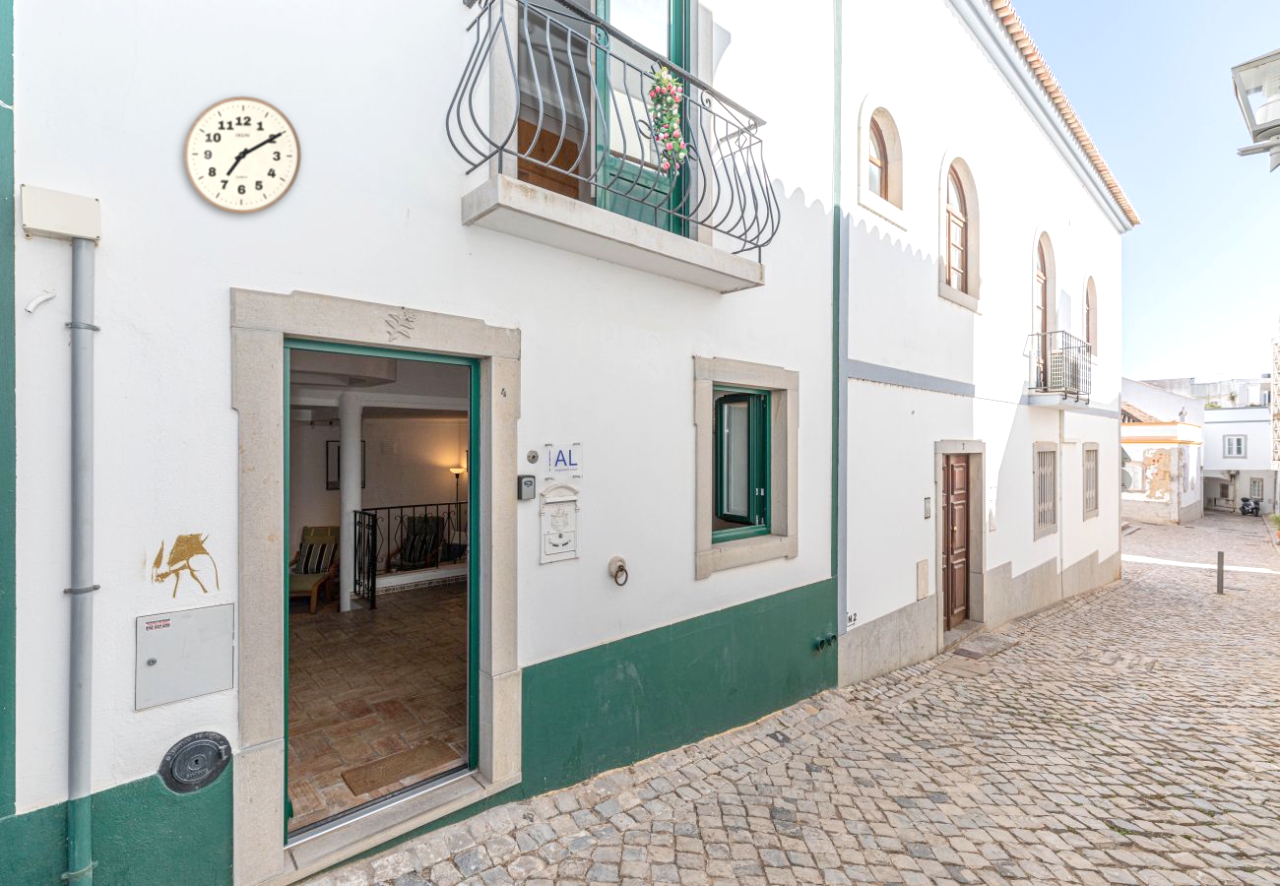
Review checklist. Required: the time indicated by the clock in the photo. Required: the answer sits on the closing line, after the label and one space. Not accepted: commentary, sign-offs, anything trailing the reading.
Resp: 7:10
